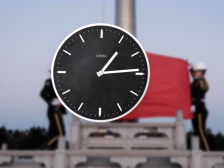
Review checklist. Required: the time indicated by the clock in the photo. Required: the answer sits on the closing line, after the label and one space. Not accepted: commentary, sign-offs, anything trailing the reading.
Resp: 1:14
